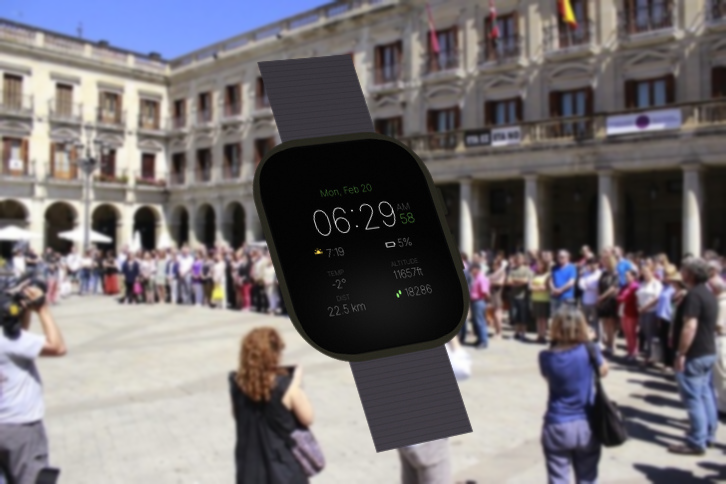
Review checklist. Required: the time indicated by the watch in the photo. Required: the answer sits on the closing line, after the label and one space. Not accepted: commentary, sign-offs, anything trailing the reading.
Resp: 6:29:58
